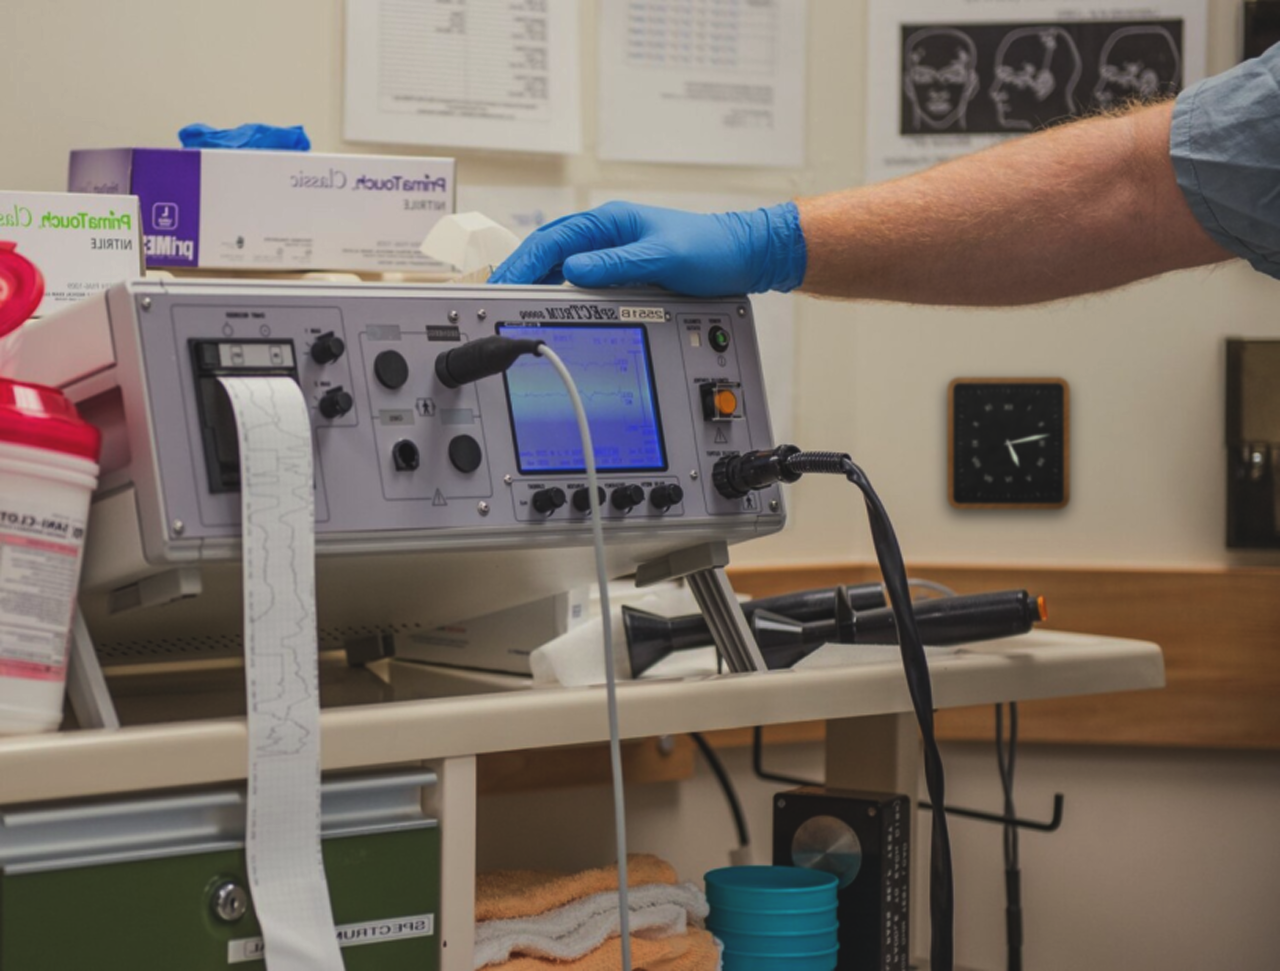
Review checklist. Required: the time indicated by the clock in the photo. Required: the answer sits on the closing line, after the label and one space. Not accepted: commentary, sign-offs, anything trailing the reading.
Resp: 5:13
